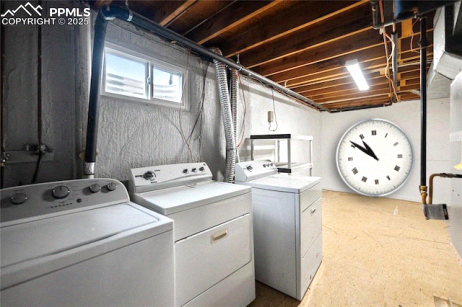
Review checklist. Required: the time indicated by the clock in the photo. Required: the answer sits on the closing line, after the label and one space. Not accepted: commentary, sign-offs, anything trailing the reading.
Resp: 10:51
